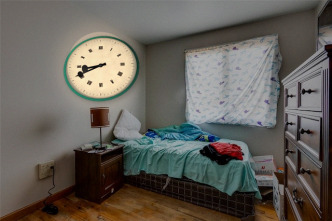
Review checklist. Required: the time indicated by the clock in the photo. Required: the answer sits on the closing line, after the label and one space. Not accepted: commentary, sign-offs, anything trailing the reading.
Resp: 8:41
